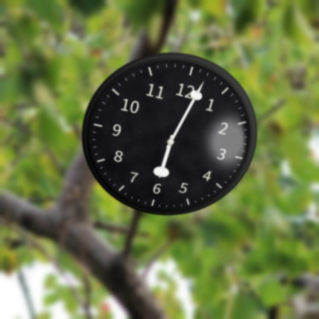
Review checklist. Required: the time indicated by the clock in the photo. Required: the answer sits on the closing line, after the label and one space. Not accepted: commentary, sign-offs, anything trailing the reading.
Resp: 6:02
